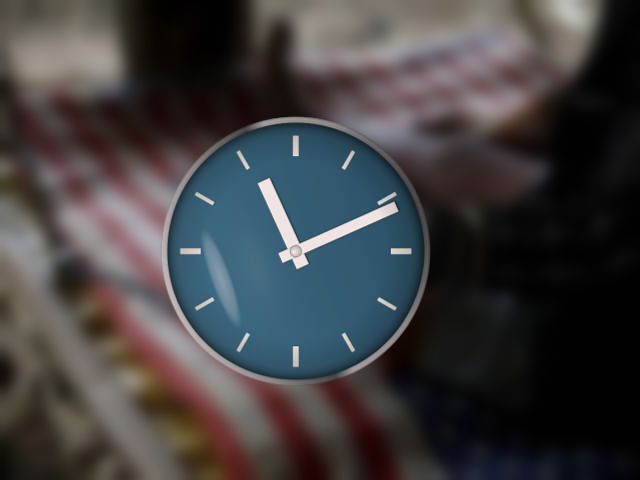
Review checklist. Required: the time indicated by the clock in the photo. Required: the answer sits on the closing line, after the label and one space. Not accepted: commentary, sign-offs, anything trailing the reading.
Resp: 11:11
